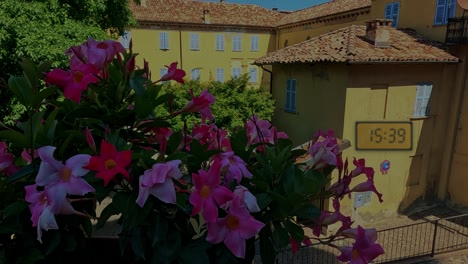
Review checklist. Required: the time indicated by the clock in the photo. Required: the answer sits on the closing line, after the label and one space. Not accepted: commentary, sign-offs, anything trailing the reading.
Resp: 15:39
